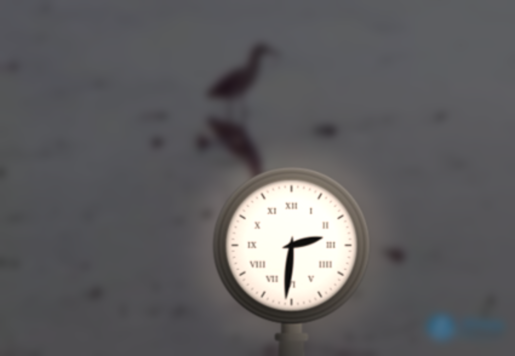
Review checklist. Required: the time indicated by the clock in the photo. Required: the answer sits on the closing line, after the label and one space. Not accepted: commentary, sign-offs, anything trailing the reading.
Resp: 2:31
